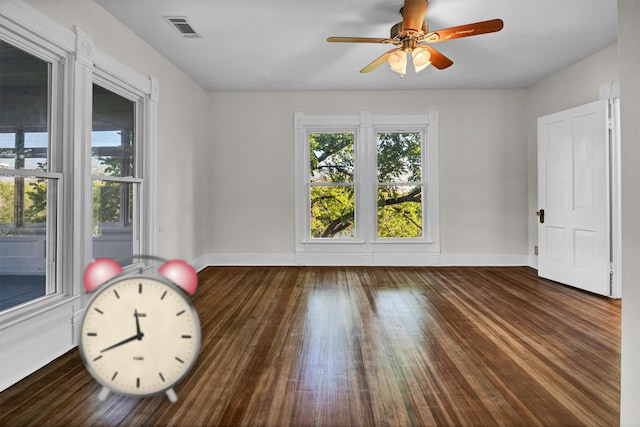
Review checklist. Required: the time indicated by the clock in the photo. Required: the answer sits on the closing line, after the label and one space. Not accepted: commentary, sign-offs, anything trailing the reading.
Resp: 11:41
